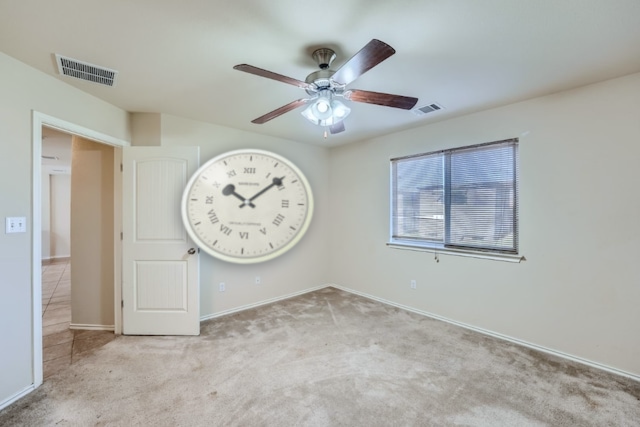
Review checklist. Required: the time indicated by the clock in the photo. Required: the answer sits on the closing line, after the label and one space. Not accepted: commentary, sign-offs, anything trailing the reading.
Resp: 10:08
